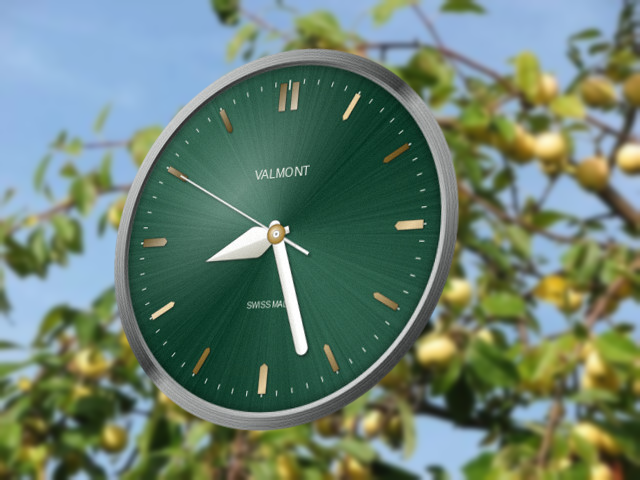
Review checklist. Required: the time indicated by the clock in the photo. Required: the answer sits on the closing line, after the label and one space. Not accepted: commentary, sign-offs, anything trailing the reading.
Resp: 8:26:50
